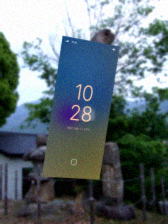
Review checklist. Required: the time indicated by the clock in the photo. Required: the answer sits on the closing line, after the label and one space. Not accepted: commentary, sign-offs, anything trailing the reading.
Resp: 10:28
